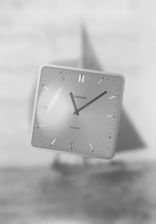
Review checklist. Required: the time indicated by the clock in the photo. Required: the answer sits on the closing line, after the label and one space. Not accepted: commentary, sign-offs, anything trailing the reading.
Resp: 11:08
